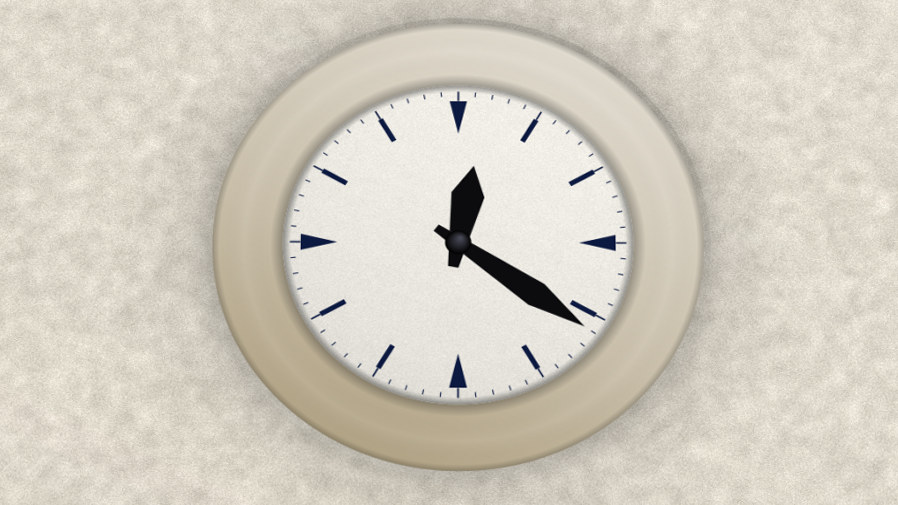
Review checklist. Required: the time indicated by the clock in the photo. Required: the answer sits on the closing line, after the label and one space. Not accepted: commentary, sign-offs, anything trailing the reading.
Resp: 12:21
